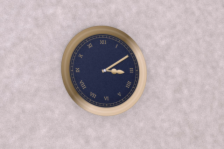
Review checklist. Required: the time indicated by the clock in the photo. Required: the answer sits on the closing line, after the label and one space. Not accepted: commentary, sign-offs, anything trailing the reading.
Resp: 3:10
